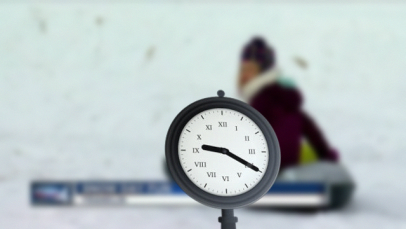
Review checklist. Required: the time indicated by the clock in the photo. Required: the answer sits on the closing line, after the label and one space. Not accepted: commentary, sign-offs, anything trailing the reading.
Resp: 9:20
